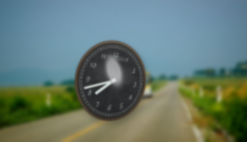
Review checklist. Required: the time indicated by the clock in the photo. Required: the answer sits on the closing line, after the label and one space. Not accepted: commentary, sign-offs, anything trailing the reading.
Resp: 7:42
